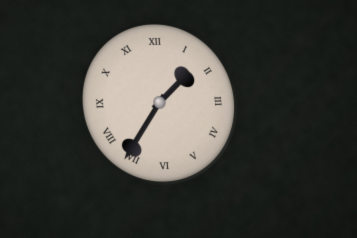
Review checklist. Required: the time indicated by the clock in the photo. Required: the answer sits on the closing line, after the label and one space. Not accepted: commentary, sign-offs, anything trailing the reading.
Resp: 1:36
